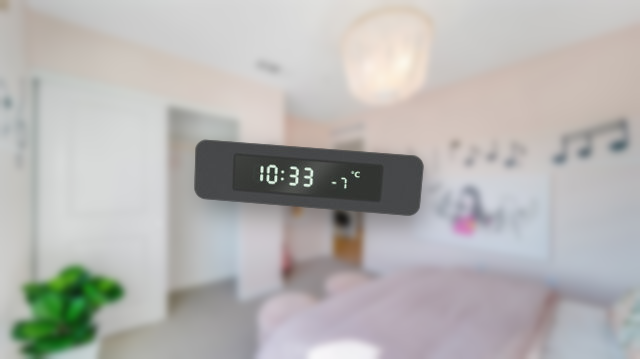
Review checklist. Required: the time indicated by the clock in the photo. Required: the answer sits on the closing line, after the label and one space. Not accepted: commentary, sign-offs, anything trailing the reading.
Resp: 10:33
